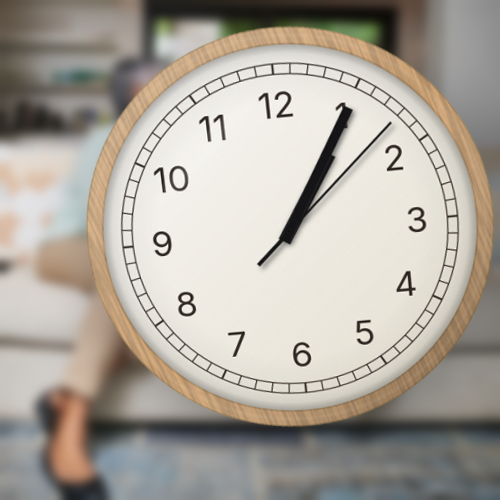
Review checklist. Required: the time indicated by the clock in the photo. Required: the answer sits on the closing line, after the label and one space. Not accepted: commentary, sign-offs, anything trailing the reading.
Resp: 1:05:08
